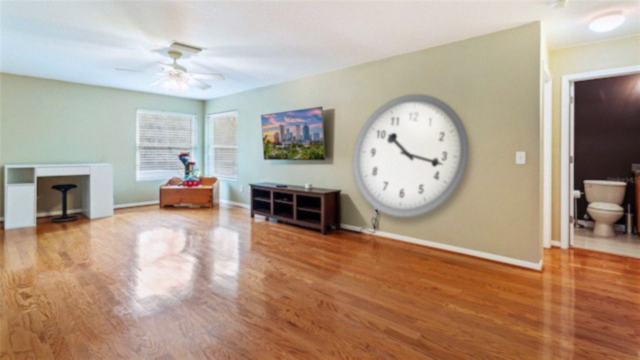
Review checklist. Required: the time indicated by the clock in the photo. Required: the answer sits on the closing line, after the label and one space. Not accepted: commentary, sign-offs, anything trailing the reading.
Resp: 10:17
